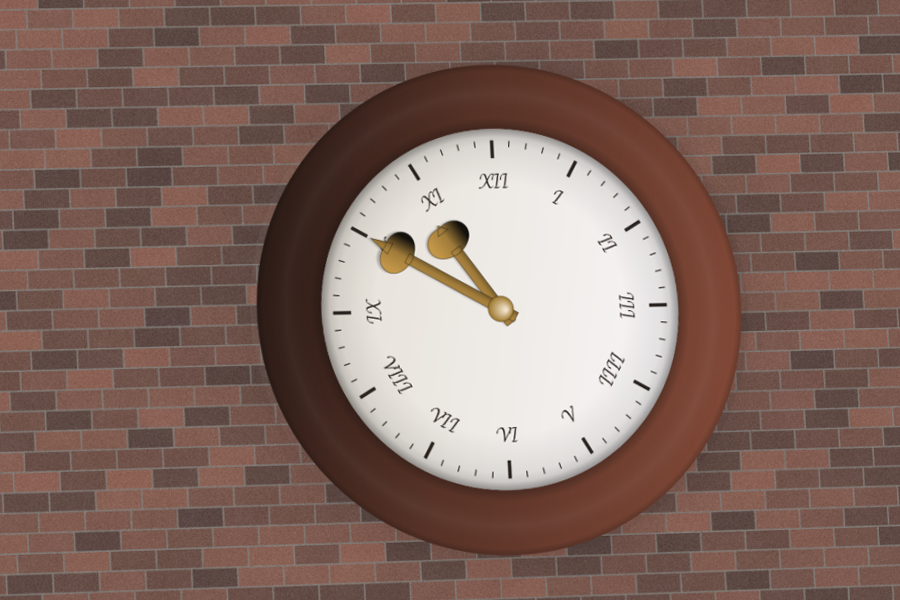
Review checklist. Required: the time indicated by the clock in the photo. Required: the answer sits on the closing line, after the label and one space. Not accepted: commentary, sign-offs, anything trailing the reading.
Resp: 10:50
